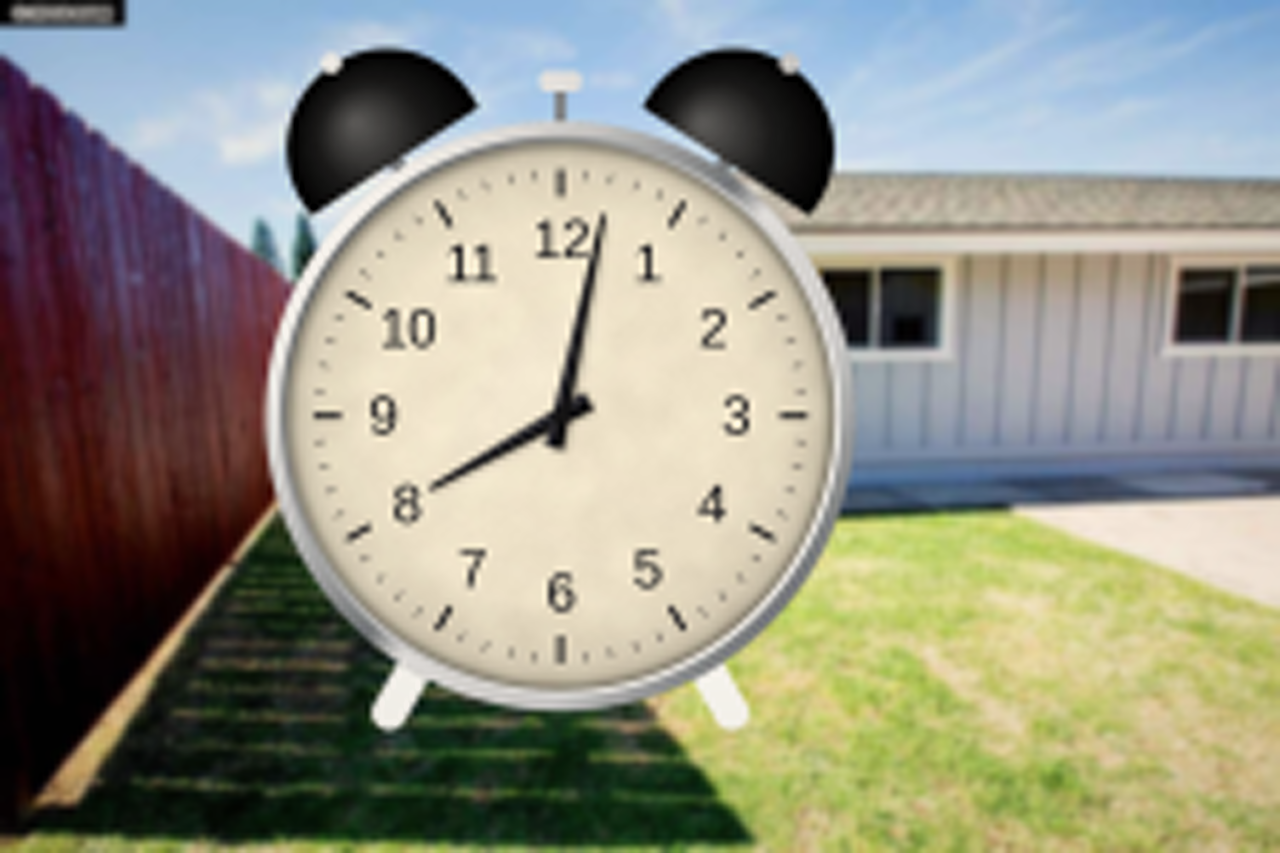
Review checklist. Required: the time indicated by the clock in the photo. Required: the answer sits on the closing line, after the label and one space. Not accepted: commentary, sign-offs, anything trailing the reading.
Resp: 8:02
